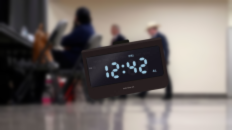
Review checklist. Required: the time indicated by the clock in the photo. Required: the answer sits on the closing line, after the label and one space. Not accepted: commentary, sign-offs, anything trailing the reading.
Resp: 12:42
